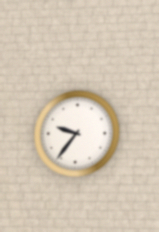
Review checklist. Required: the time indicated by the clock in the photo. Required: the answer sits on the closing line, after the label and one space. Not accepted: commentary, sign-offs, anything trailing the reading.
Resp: 9:36
